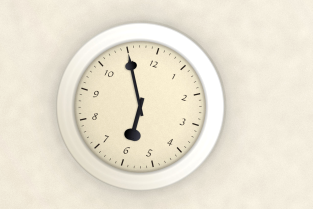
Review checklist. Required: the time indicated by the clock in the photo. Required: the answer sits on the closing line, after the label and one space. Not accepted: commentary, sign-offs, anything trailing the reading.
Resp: 5:55
